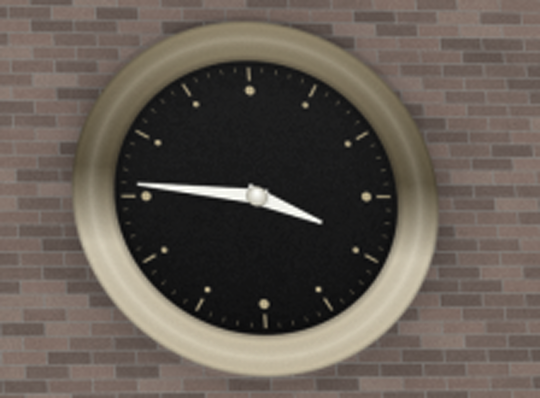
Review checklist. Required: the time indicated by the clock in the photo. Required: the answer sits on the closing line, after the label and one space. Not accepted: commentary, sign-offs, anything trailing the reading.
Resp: 3:46
